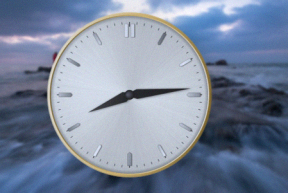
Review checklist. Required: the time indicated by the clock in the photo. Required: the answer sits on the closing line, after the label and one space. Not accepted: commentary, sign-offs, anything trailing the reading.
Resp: 8:14
